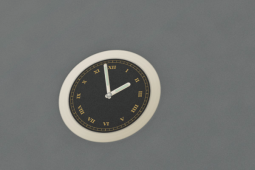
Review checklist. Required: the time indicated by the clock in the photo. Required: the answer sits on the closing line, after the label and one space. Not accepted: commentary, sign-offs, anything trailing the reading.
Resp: 1:58
